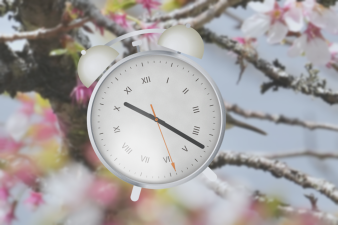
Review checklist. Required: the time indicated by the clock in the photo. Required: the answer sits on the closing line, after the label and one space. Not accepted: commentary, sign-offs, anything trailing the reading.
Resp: 10:22:29
